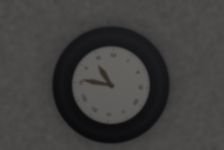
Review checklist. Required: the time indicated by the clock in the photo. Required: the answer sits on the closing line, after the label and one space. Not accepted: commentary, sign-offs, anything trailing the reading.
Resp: 10:46
